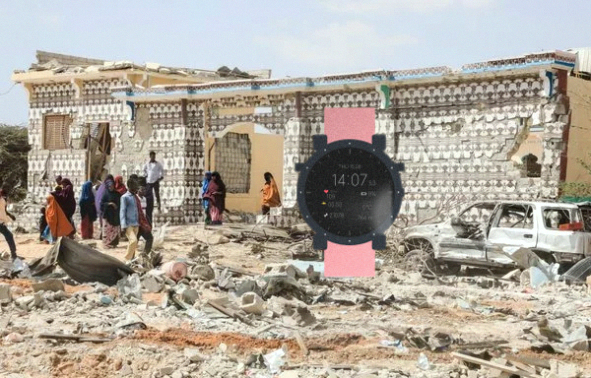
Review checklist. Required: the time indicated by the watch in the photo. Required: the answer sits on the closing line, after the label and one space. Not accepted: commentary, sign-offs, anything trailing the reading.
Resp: 14:07
